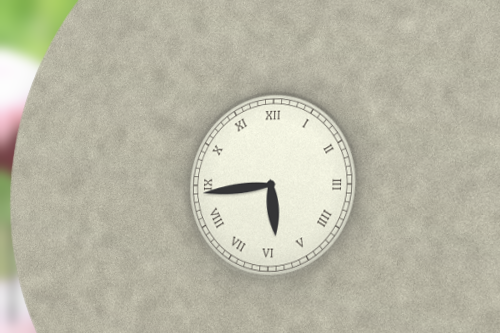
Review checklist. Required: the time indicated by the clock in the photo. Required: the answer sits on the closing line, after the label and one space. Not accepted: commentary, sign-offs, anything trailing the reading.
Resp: 5:44
